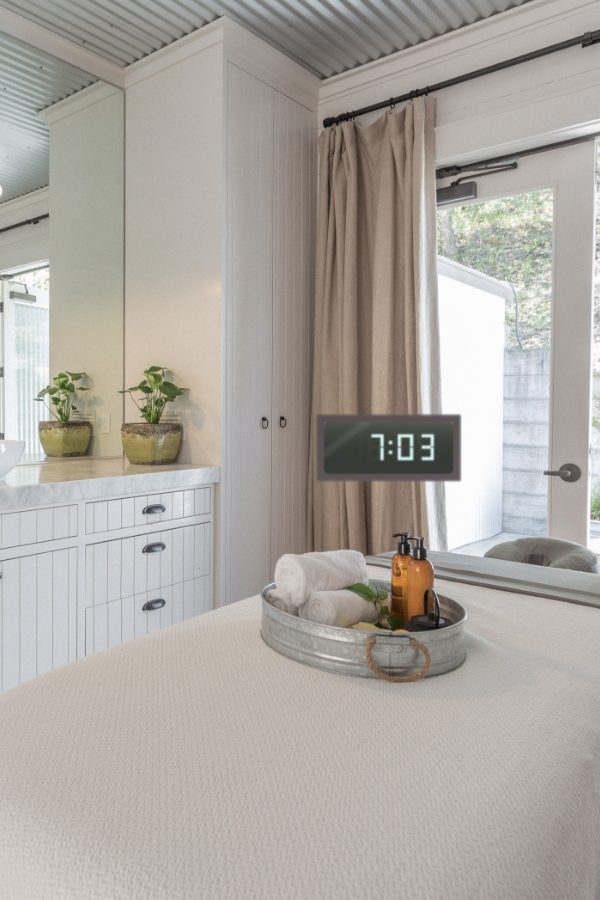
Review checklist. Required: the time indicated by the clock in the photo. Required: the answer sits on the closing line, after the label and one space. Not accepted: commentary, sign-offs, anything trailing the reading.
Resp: 7:03
